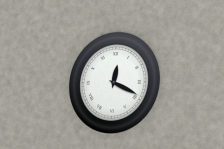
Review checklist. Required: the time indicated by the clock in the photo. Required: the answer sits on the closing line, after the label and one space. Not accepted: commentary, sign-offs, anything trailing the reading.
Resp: 12:19
